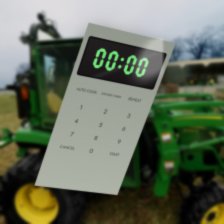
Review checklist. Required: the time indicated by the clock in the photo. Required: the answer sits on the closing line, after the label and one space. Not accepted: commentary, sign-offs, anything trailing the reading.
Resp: 0:00
